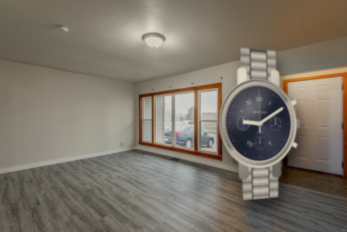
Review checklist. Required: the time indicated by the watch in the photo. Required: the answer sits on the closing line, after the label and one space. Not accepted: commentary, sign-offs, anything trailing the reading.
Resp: 9:10
